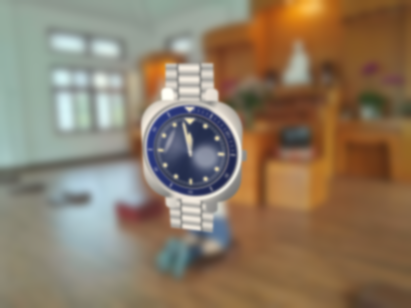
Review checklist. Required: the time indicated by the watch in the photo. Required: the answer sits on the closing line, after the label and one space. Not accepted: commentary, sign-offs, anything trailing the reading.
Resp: 11:58
